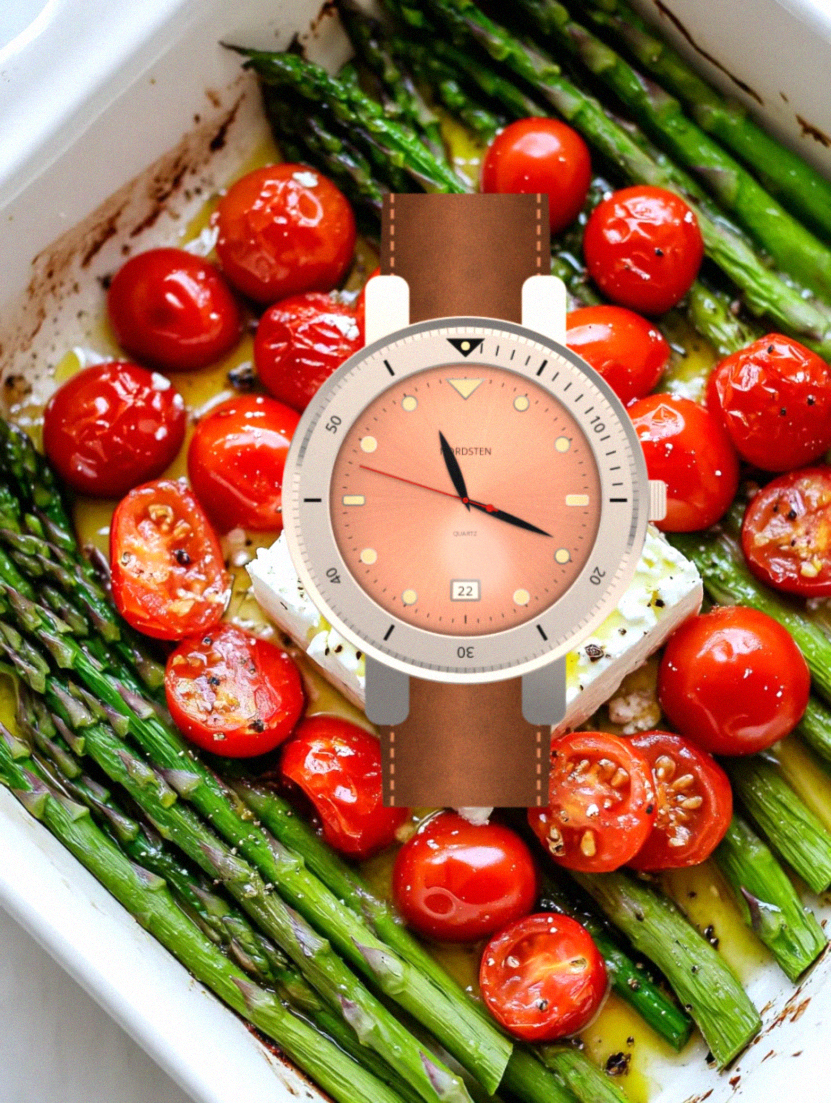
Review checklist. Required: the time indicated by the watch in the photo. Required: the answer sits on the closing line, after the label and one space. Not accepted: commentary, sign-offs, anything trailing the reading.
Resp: 11:18:48
